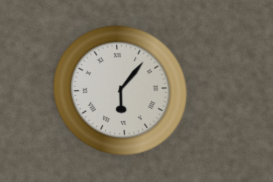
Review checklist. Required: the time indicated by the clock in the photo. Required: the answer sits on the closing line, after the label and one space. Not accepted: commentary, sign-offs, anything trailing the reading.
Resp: 6:07
